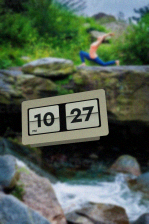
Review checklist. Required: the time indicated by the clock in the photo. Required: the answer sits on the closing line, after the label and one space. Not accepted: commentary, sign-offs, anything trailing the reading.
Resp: 10:27
